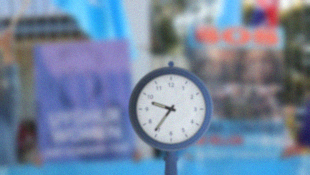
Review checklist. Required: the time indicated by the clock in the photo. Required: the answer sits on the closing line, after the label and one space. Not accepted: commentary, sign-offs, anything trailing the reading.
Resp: 9:36
